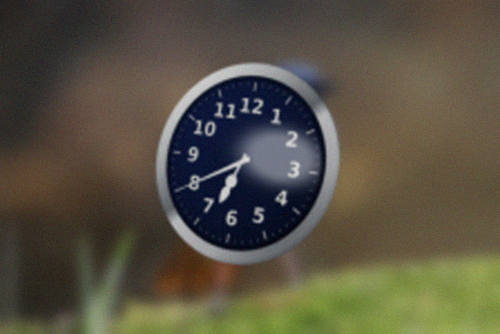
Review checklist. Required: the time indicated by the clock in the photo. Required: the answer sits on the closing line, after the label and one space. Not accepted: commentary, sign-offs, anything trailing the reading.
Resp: 6:40
